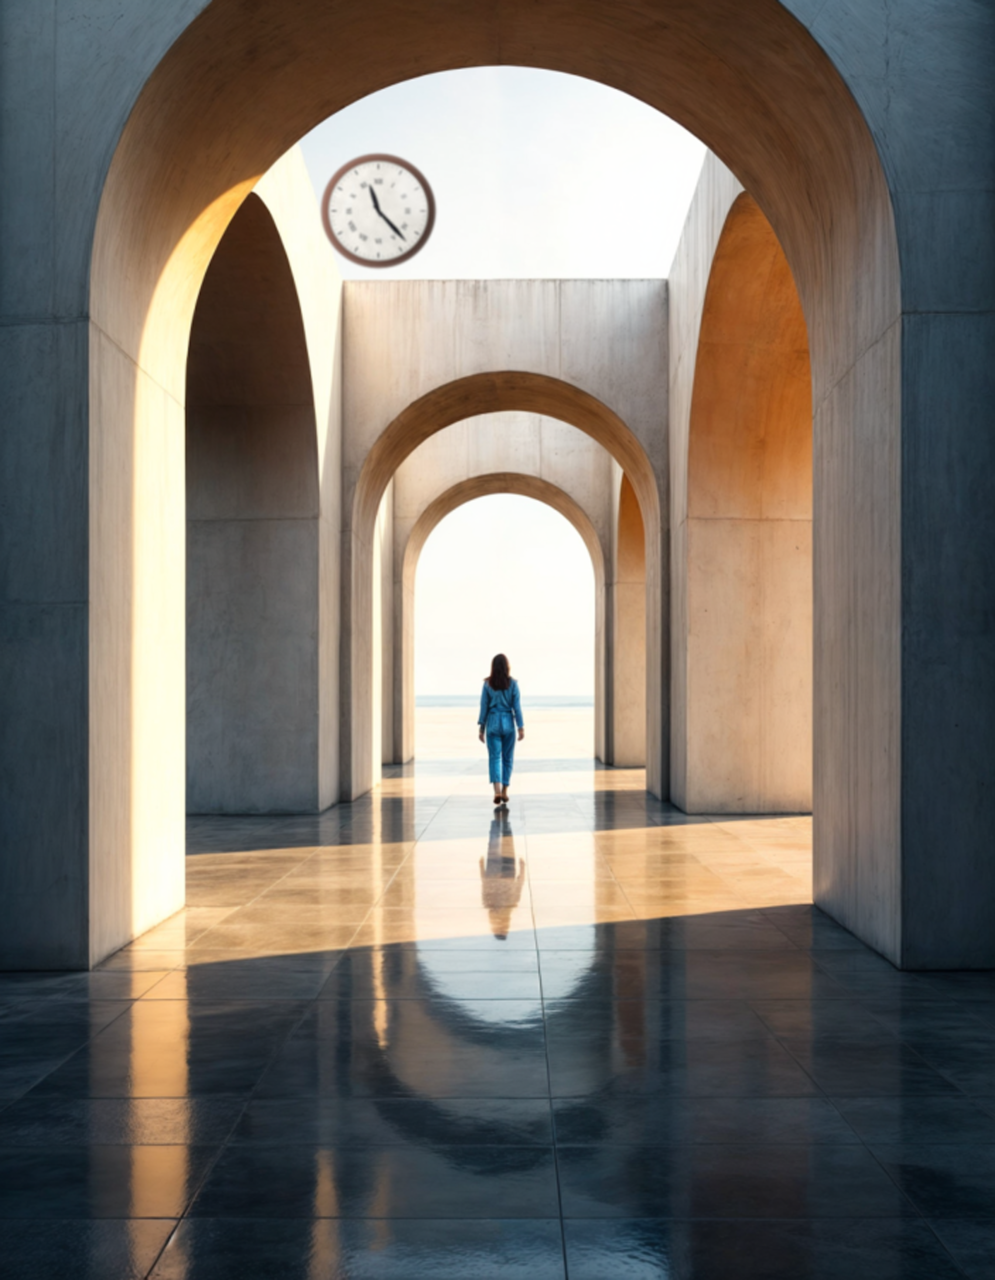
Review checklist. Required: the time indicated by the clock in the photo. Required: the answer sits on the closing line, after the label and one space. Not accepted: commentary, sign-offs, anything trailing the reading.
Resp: 11:23
